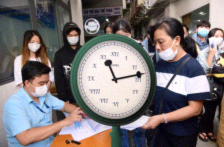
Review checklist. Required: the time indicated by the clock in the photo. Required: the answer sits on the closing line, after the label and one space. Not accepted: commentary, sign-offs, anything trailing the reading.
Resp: 11:13
